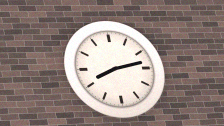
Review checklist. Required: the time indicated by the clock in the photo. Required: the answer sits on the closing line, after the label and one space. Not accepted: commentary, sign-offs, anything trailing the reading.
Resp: 8:13
